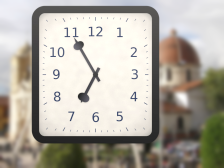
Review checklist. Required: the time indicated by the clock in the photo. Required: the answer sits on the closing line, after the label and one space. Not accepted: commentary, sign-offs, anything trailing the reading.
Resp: 6:55
